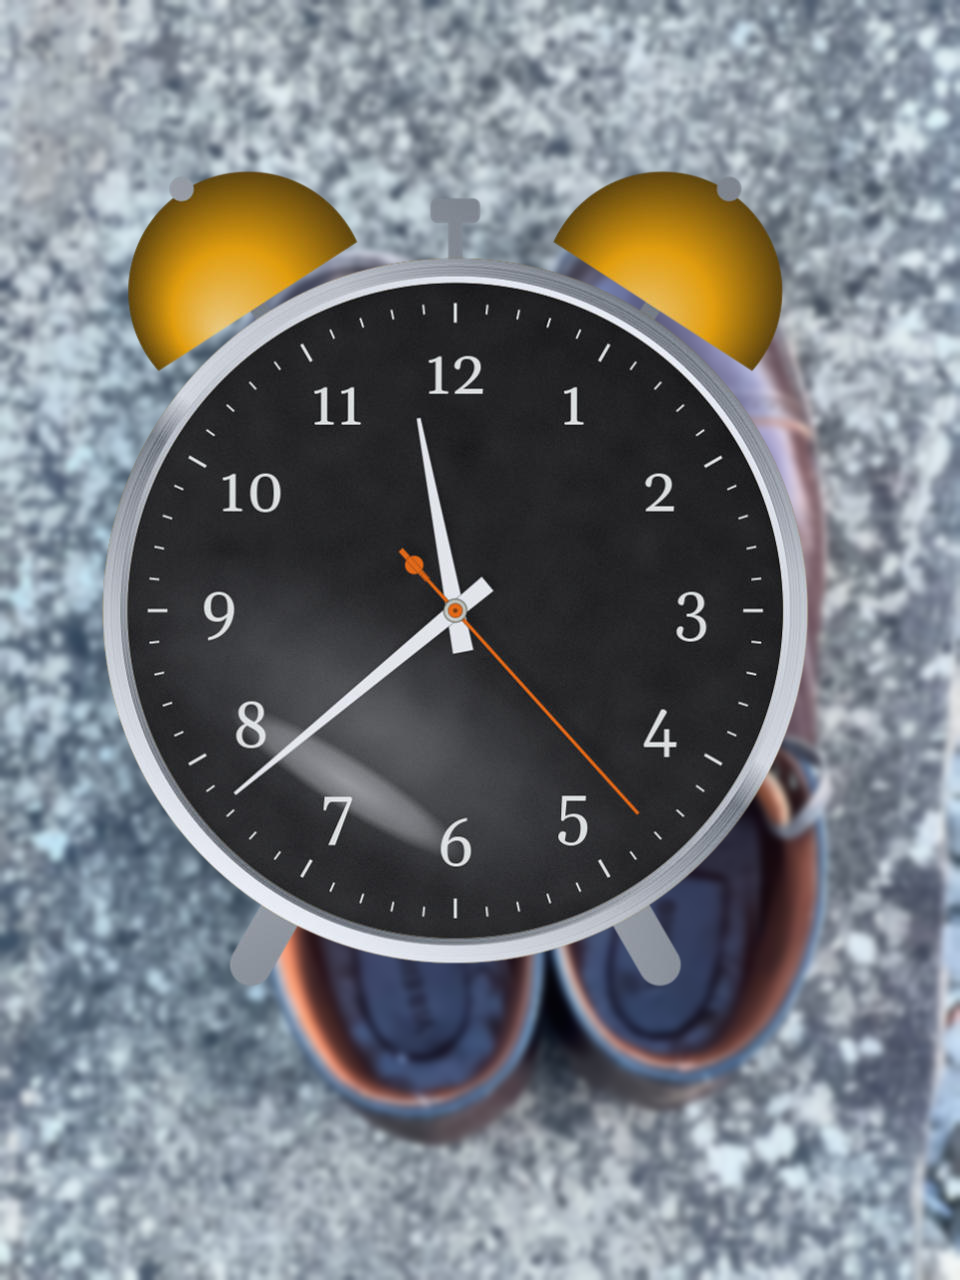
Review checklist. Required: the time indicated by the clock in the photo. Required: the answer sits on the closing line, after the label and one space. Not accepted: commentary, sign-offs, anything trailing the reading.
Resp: 11:38:23
